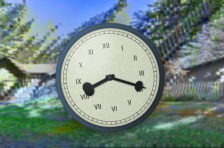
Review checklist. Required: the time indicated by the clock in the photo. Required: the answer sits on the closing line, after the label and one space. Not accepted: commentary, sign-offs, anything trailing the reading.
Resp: 8:19
